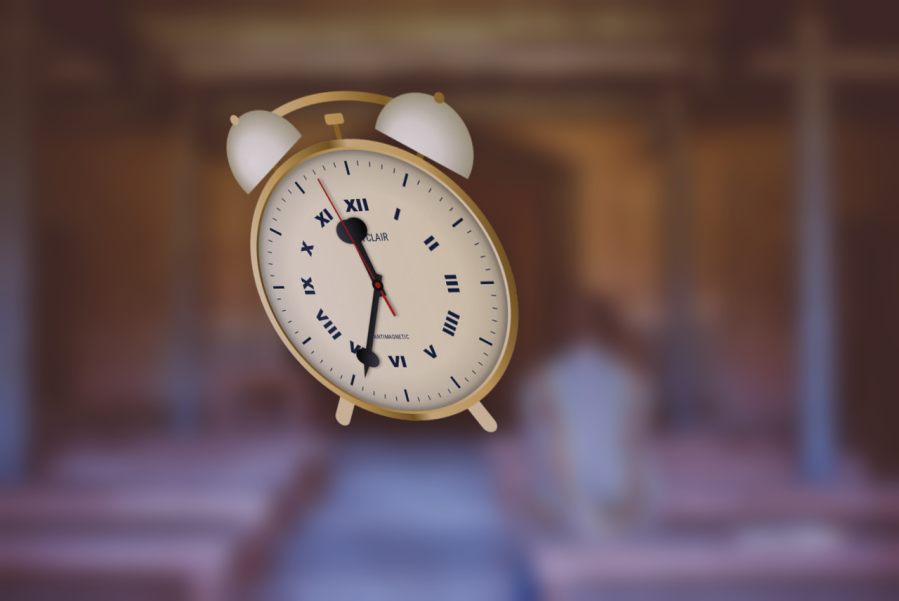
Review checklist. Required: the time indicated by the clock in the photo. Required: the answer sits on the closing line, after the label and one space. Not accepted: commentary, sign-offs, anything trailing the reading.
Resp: 11:33:57
